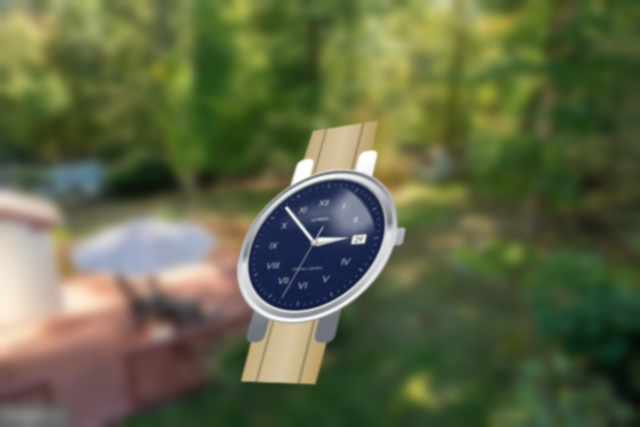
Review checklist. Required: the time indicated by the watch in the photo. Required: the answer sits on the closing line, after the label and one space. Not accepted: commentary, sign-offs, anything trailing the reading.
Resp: 2:52:33
